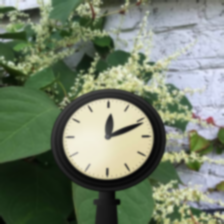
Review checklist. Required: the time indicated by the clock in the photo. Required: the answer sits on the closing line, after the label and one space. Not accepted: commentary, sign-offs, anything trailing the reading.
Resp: 12:11
